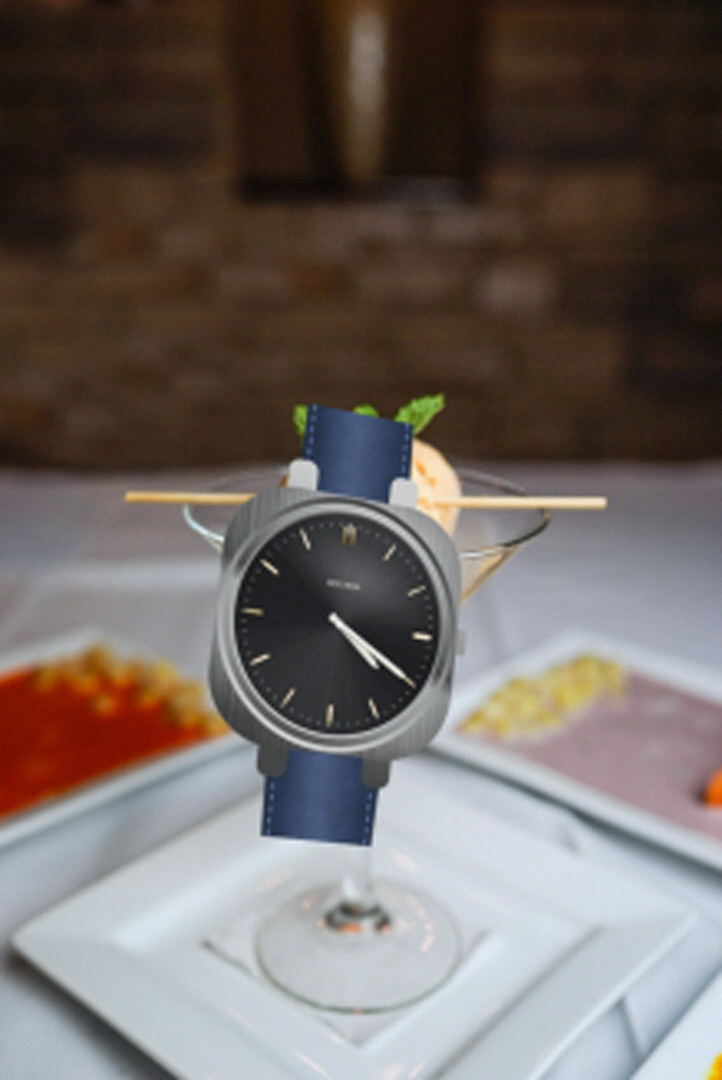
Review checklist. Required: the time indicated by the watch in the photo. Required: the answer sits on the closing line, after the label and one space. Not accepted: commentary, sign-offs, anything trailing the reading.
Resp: 4:20
